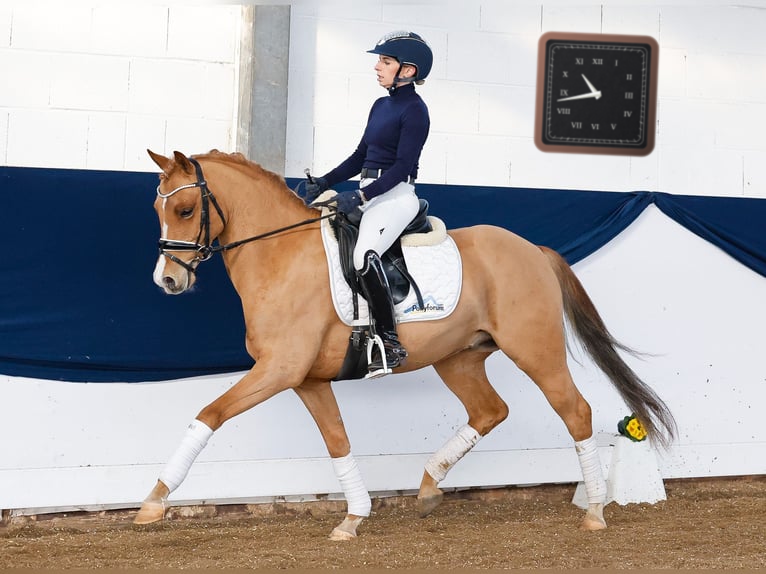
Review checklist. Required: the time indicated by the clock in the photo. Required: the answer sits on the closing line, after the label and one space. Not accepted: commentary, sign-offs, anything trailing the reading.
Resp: 10:43
